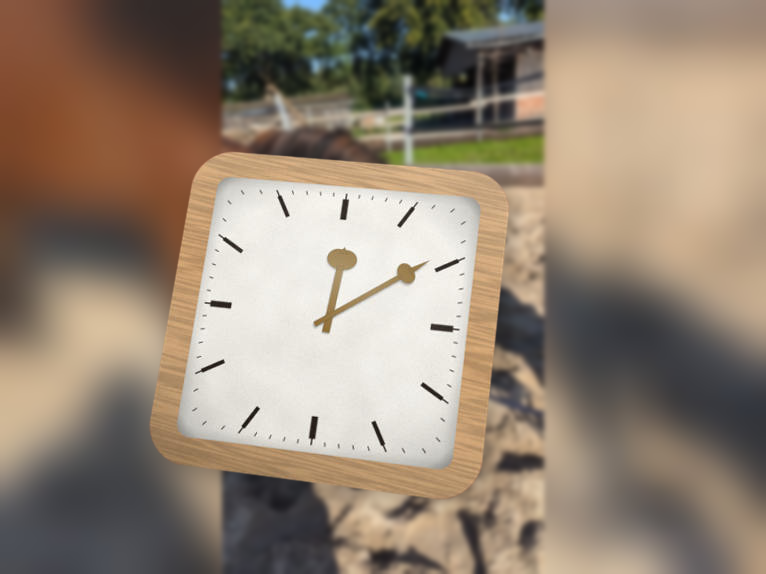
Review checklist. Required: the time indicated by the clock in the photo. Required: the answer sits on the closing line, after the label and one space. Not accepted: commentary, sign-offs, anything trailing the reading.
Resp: 12:09
